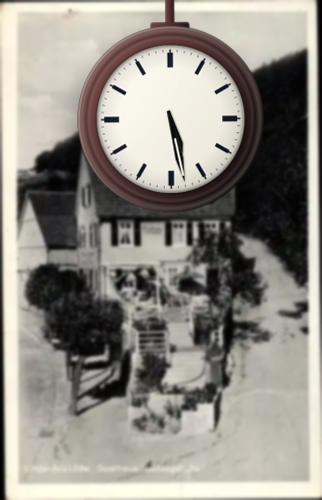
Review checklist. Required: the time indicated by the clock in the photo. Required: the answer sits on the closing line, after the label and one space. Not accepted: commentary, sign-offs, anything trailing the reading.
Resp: 5:28
